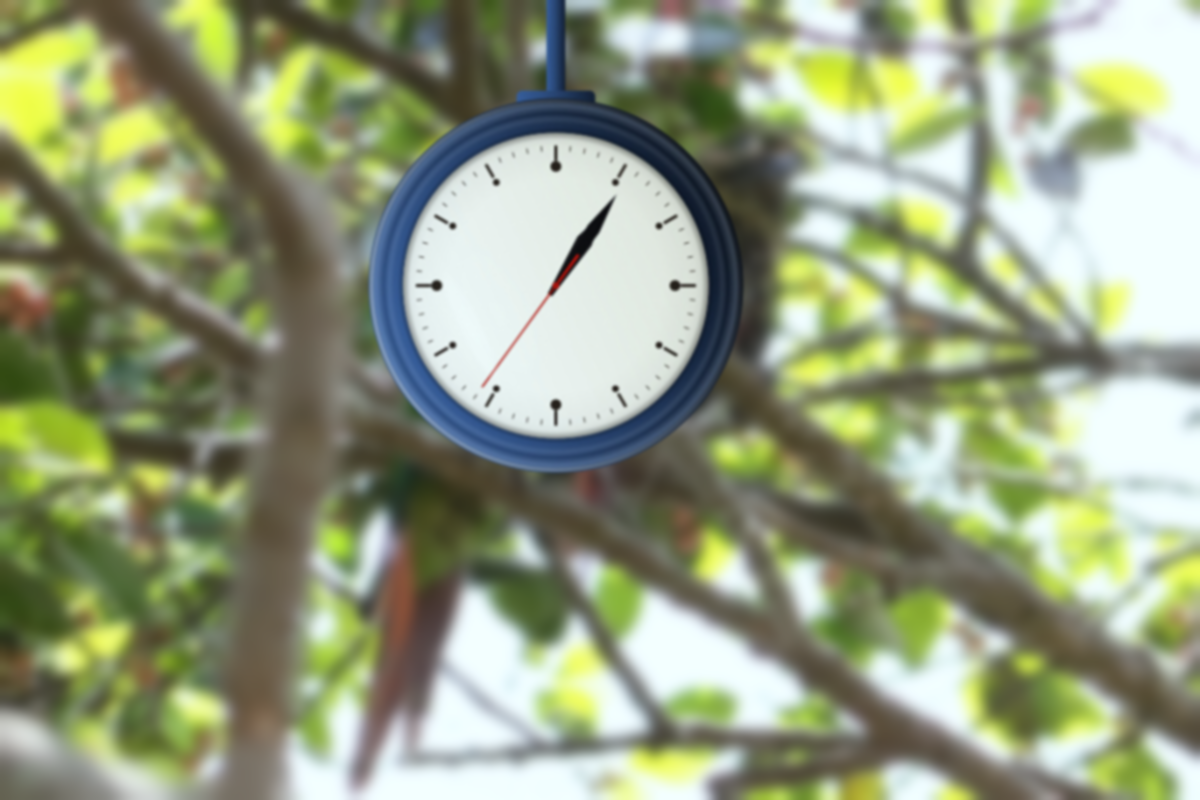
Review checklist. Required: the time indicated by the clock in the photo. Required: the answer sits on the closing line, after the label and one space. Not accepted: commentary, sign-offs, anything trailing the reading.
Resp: 1:05:36
